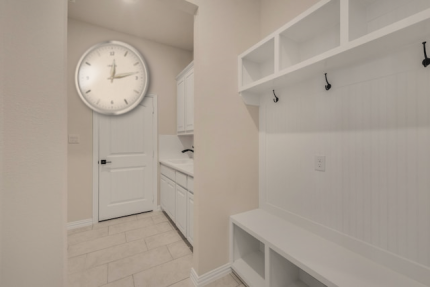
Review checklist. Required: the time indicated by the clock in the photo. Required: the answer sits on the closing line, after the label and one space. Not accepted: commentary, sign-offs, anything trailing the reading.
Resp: 12:13
